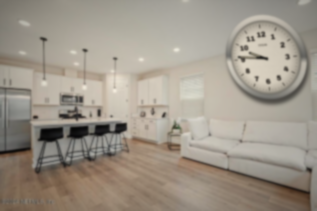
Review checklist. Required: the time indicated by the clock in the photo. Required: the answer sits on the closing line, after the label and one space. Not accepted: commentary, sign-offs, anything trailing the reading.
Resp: 9:46
